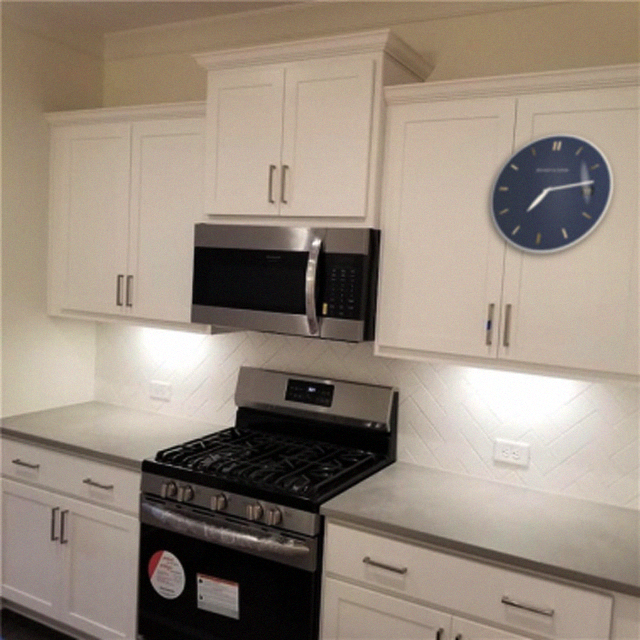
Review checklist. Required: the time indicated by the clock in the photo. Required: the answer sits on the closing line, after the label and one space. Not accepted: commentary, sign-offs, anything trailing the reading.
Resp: 7:13
